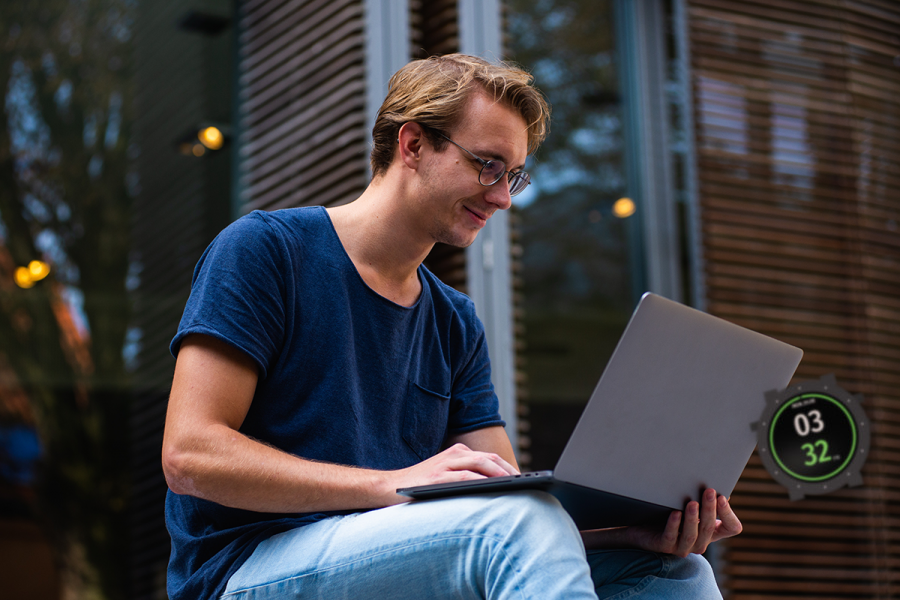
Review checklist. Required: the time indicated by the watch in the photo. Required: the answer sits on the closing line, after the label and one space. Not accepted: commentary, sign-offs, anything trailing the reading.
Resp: 3:32
